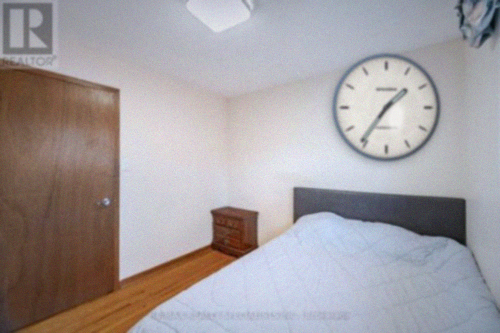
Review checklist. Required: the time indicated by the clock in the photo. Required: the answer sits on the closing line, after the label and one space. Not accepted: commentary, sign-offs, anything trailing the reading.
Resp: 1:36
